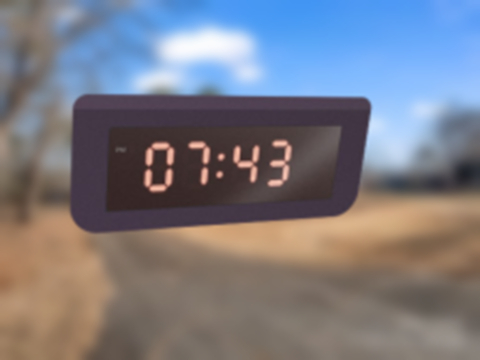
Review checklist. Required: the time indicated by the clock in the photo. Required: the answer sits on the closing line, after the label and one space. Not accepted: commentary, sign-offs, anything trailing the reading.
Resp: 7:43
